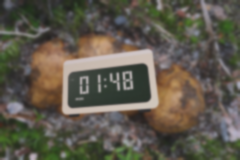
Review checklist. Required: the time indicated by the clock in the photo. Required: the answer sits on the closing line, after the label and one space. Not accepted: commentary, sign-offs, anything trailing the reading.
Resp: 1:48
